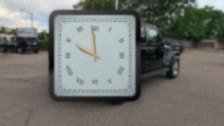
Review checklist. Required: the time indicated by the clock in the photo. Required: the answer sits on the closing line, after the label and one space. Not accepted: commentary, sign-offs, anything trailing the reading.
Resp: 9:59
